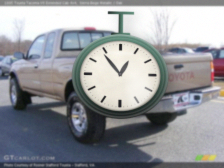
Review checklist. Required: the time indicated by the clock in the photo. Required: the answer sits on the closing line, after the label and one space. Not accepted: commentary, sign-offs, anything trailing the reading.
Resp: 12:54
